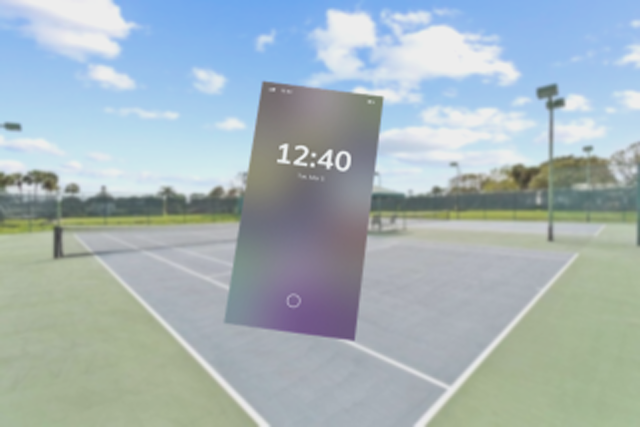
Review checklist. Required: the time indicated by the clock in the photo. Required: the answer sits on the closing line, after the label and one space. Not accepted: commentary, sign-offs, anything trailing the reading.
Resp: 12:40
